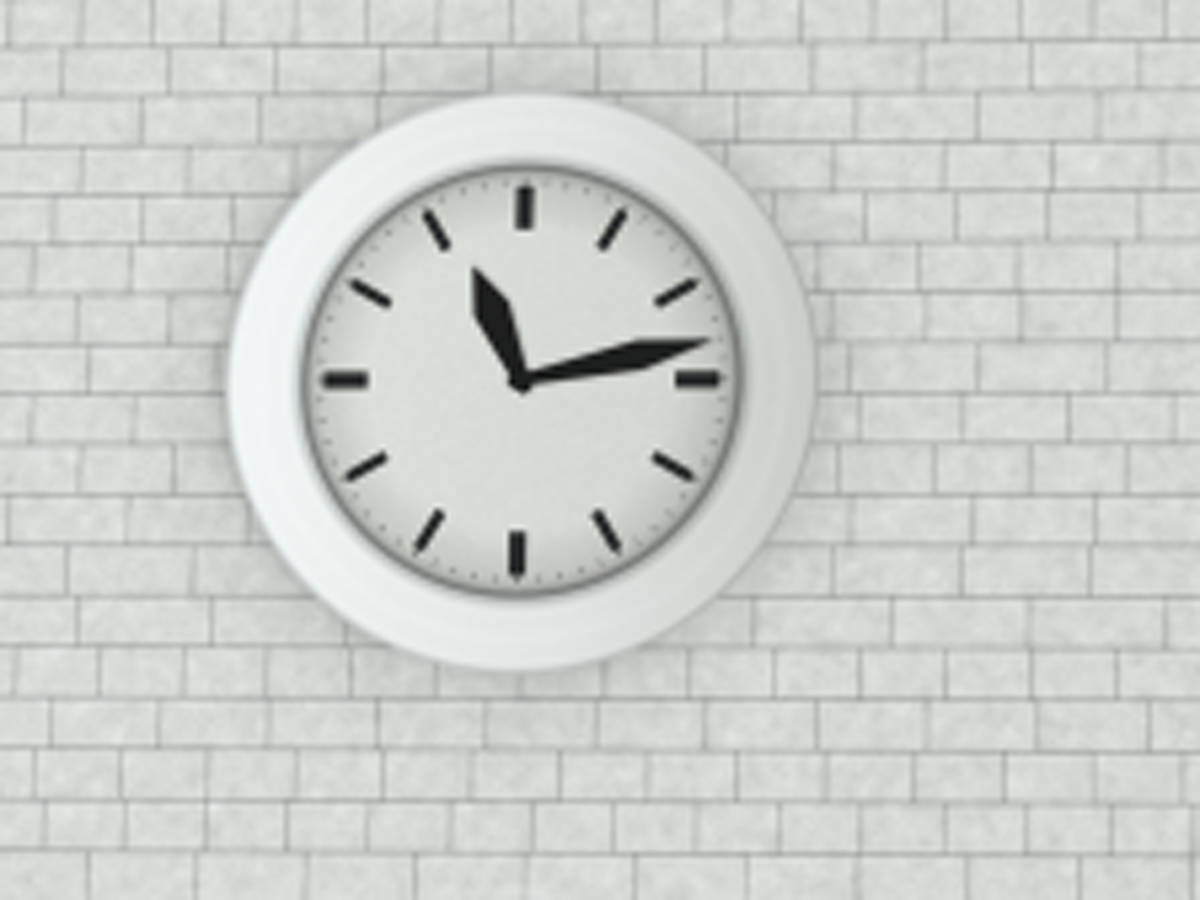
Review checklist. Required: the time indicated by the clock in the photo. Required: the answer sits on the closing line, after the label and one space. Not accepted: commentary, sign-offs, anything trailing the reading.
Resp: 11:13
